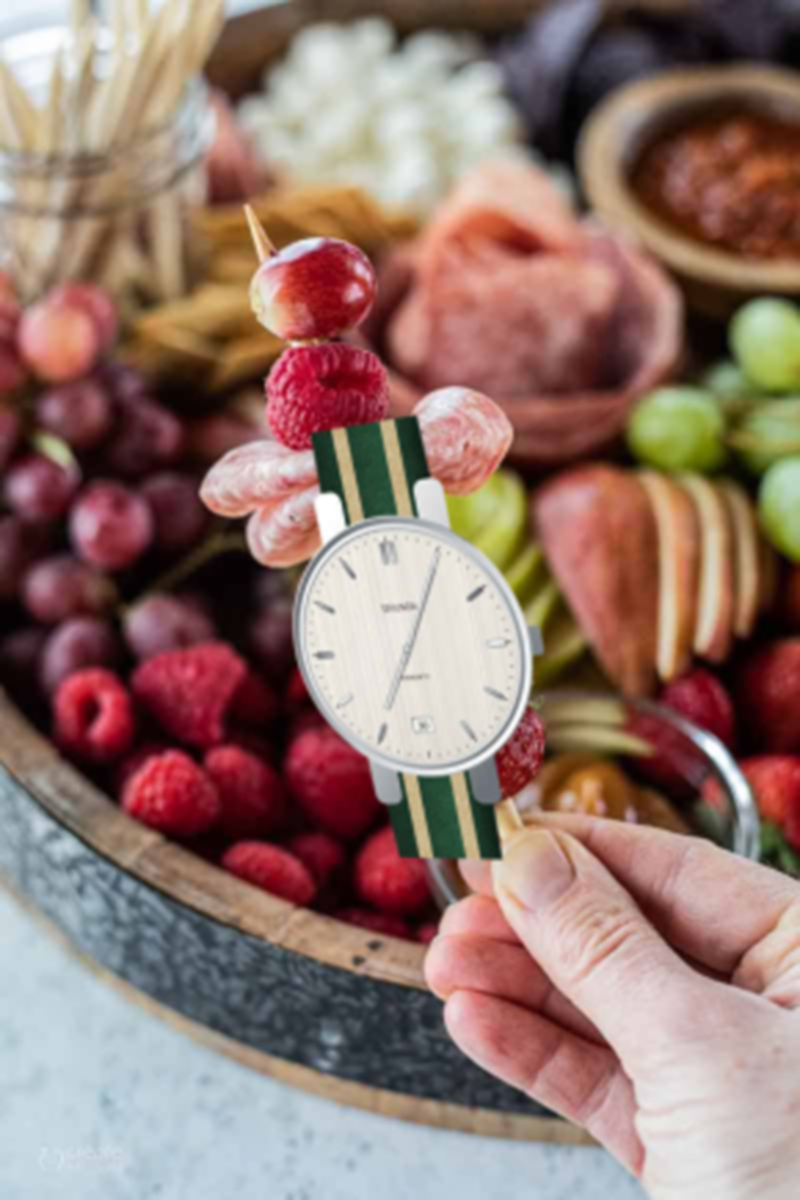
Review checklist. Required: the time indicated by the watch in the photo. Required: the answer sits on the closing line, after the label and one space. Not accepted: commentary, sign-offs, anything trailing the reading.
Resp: 7:05
